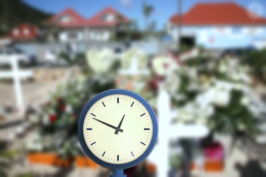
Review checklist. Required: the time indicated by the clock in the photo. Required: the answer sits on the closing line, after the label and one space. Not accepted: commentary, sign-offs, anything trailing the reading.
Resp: 12:49
